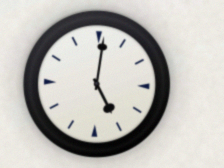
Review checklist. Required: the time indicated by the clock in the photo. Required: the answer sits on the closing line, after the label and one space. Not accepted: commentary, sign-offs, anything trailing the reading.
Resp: 5:01
